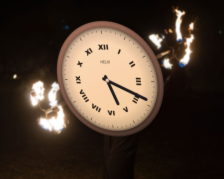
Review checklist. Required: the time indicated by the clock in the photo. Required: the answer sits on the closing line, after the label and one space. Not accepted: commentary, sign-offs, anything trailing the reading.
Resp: 5:19
